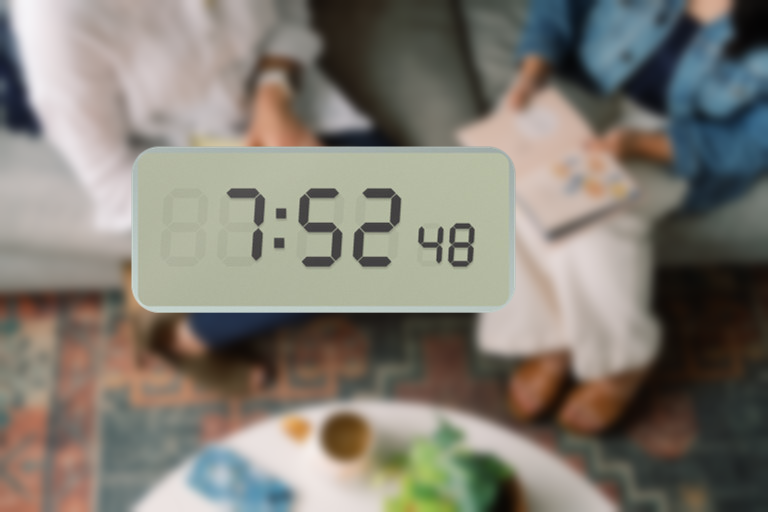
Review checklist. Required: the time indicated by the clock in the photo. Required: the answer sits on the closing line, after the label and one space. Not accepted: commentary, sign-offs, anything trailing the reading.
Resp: 7:52:48
